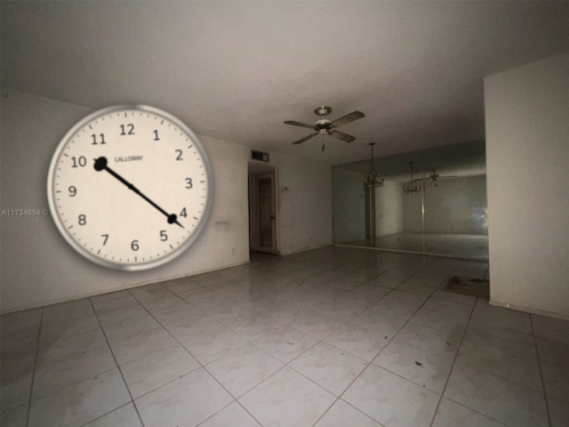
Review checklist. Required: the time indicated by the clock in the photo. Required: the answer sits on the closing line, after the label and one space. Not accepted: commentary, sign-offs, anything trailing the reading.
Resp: 10:22
